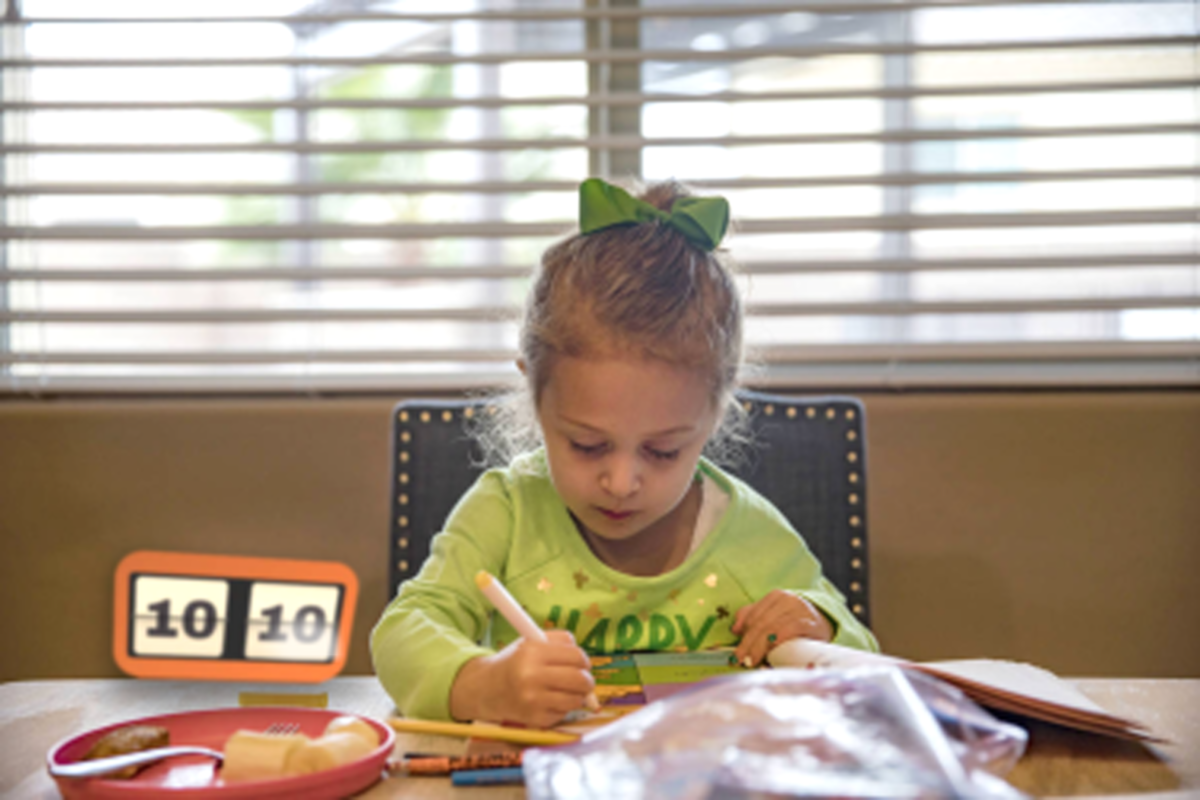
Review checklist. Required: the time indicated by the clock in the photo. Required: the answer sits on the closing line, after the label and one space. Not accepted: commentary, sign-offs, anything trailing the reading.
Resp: 10:10
